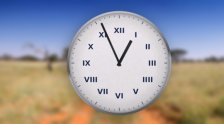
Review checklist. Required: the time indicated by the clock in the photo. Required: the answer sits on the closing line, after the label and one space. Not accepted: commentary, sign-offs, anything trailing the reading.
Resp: 12:56
